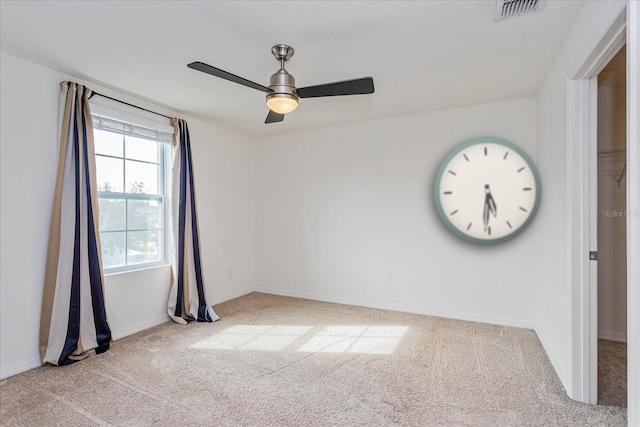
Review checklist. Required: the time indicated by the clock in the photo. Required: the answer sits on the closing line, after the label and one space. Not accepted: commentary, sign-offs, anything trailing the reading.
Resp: 5:31
